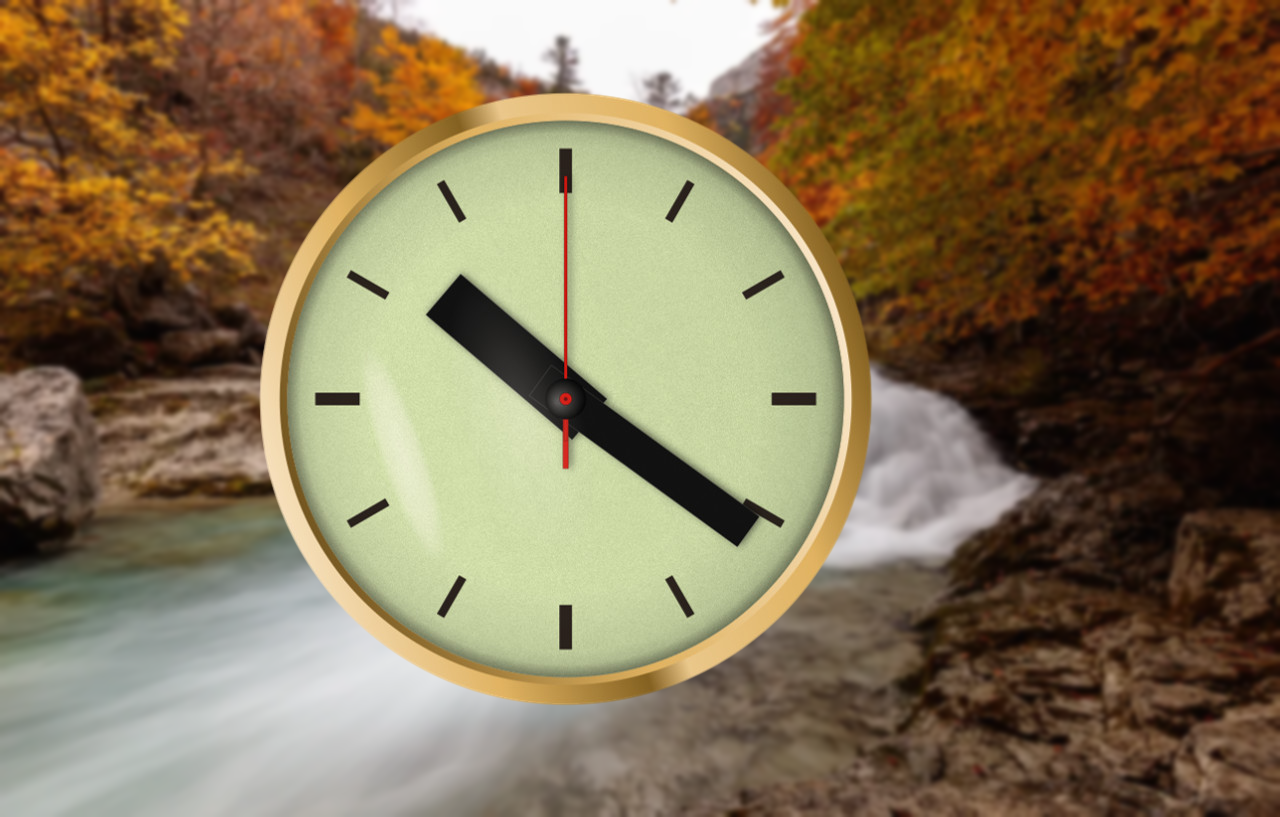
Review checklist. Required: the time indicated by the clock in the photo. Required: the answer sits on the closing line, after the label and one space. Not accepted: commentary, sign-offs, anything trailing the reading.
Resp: 10:21:00
